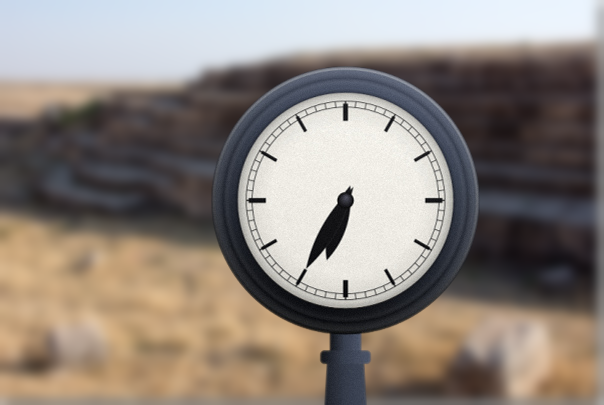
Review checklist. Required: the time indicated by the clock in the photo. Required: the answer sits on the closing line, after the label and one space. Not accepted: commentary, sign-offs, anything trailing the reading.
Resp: 6:35
